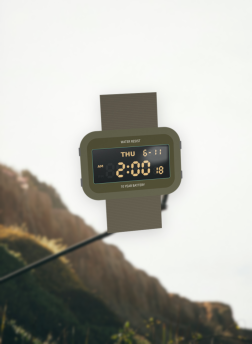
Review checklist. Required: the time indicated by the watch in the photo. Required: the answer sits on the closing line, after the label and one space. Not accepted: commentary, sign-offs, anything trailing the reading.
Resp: 2:00:18
